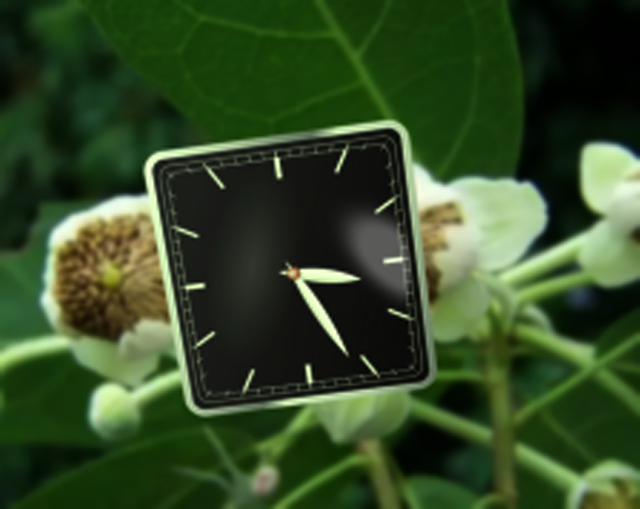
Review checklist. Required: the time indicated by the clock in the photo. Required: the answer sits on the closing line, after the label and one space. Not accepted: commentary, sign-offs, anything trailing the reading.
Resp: 3:26
